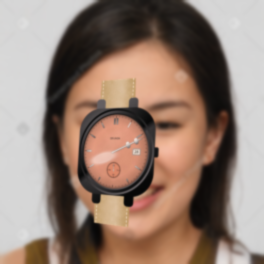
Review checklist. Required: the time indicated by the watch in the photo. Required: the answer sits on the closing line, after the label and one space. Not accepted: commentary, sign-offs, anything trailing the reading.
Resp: 2:11
